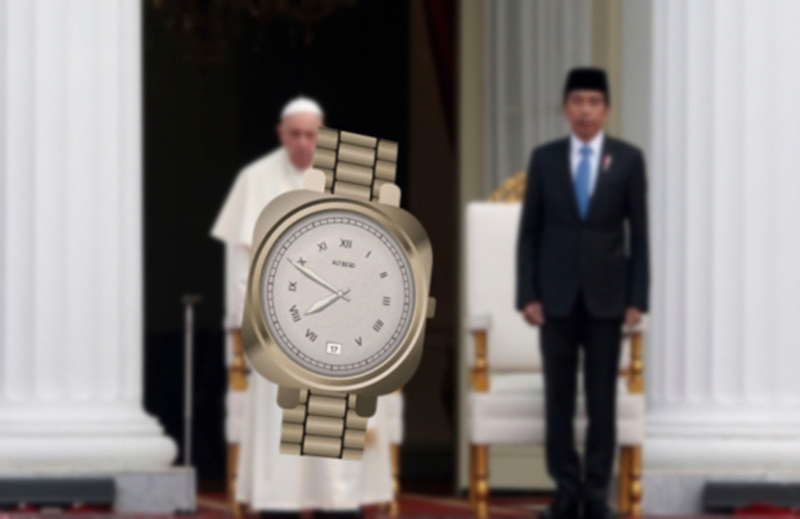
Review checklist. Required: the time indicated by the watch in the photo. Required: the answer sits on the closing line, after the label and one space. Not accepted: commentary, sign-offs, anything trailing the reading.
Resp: 7:49
